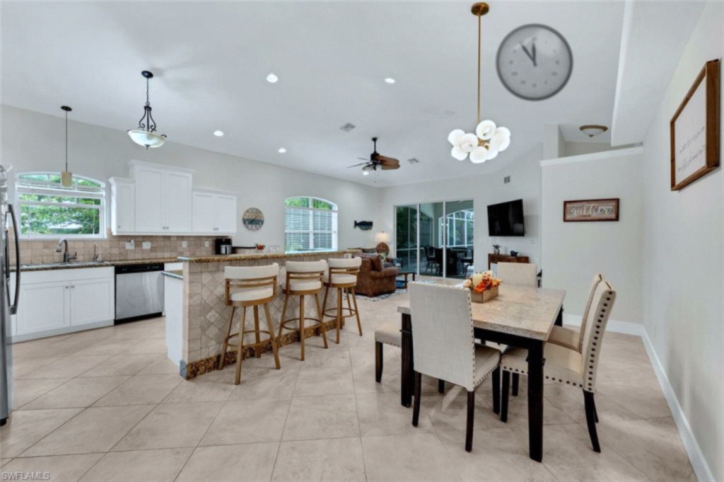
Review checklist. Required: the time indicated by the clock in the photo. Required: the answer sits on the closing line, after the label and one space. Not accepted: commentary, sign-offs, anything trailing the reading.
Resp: 11:54
